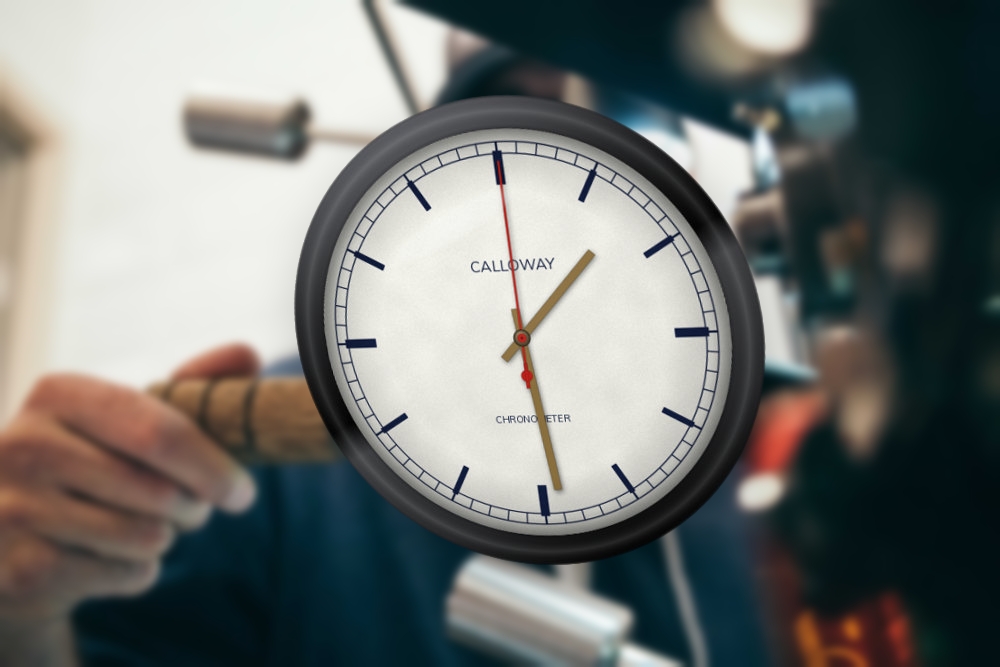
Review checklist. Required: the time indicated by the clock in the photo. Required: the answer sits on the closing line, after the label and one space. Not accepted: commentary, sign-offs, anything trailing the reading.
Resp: 1:29:00
